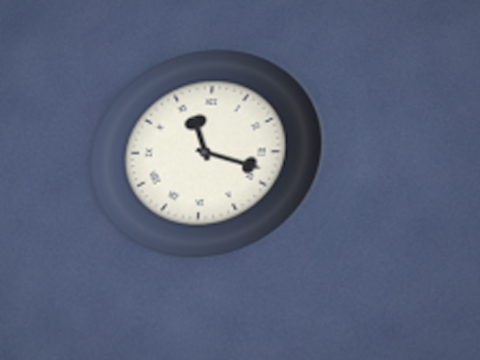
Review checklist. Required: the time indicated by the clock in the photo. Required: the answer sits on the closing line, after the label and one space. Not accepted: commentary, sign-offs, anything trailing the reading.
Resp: 11:18
